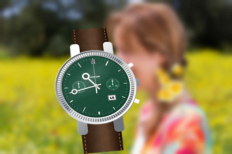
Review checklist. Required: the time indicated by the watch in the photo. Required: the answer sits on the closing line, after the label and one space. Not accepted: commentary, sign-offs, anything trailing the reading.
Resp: 10:43
